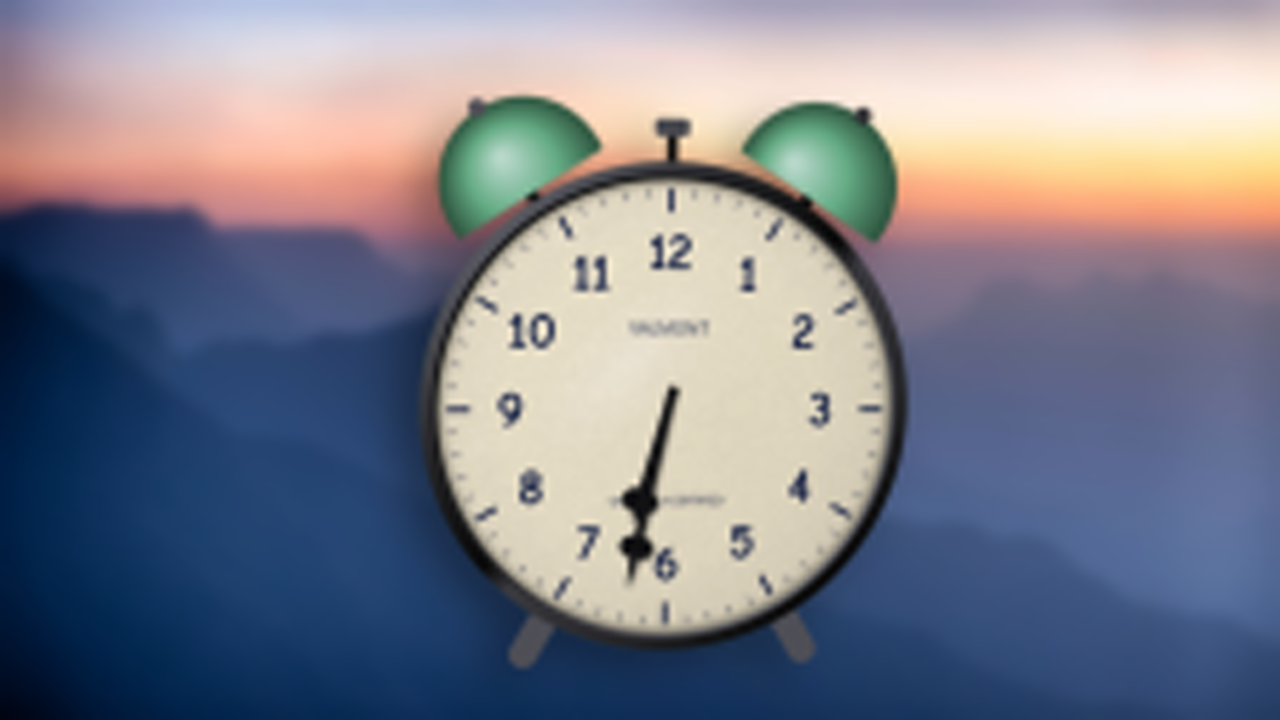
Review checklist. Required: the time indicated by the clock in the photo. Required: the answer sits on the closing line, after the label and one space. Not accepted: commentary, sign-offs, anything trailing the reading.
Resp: 6:32
